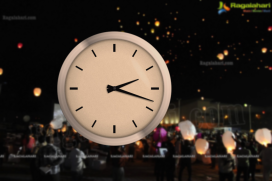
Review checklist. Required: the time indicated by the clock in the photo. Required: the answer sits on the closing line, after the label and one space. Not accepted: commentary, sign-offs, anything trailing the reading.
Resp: 2:18
